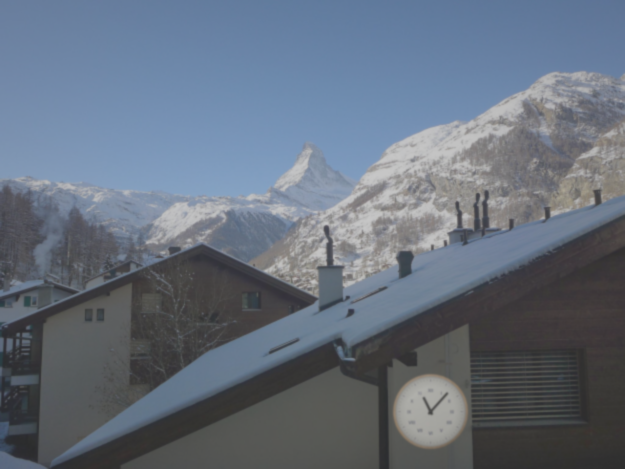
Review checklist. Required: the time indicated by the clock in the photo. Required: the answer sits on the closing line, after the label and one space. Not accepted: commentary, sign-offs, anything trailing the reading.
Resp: 11:07
